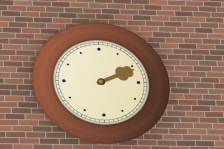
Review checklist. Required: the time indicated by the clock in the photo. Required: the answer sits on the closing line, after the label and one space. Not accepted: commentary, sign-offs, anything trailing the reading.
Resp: 2:11
